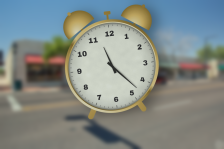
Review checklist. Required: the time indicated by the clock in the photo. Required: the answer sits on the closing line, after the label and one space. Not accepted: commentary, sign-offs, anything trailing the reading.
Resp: 11:23
